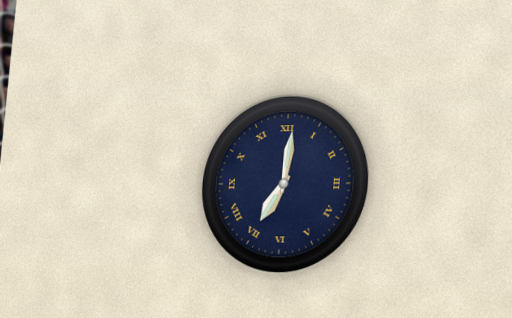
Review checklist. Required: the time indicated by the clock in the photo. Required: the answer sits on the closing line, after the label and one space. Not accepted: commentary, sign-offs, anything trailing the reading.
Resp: 7:01
